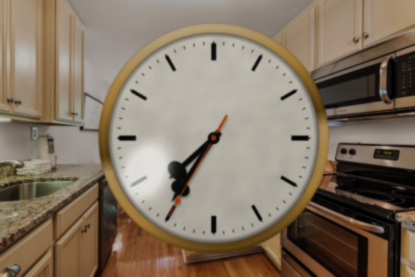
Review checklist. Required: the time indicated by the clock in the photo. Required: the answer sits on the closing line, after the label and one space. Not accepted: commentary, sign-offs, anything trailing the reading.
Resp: 7:35:35
